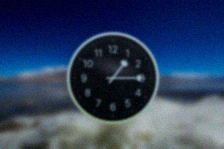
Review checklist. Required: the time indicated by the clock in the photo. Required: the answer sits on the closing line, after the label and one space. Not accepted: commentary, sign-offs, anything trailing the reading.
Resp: 1:15
